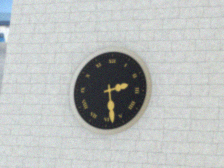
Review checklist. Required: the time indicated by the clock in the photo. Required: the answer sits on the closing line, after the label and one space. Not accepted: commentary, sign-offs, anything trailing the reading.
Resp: 2:28
